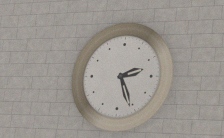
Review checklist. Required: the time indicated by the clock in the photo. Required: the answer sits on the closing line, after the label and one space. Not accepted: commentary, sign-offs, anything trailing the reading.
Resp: 2:26
